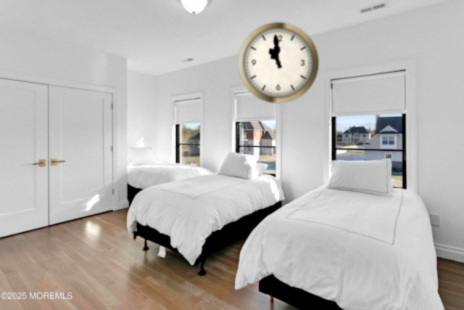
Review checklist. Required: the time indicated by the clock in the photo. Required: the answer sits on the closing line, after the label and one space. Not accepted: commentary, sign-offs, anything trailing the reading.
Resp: 10:59
